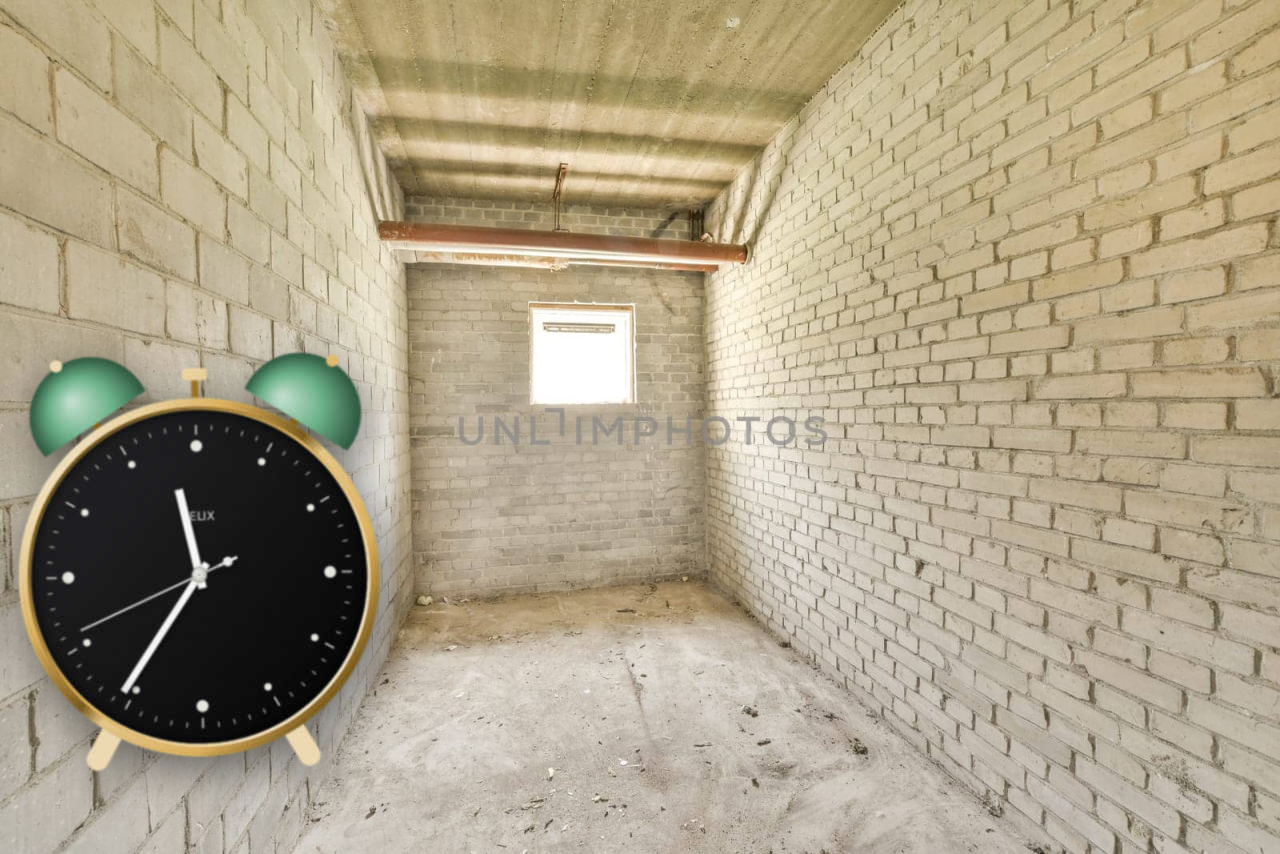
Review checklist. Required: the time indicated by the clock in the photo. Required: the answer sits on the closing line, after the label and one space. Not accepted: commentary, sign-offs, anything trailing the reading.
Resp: 11:35:41
